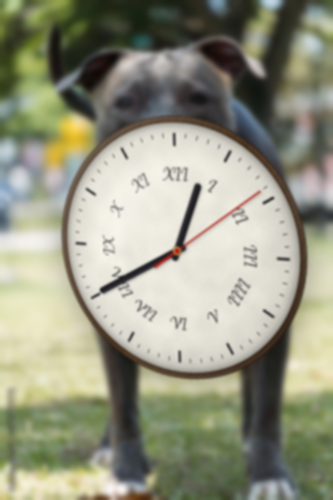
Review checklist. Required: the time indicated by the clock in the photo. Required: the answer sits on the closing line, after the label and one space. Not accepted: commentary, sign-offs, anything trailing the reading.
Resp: 12:40:09
